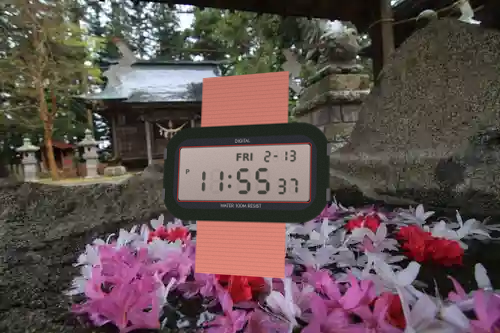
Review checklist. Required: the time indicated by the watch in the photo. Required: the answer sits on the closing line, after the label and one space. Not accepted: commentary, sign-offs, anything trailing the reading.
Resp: 11:55:37
